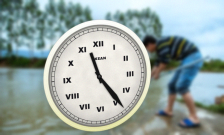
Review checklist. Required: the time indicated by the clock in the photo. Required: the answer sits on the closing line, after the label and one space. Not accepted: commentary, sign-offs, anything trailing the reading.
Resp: 11:24
